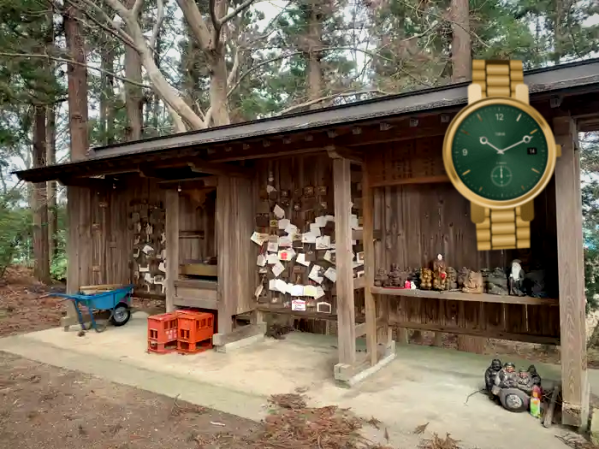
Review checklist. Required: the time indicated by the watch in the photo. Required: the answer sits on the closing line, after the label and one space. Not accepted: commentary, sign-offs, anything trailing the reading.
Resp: 10:11
